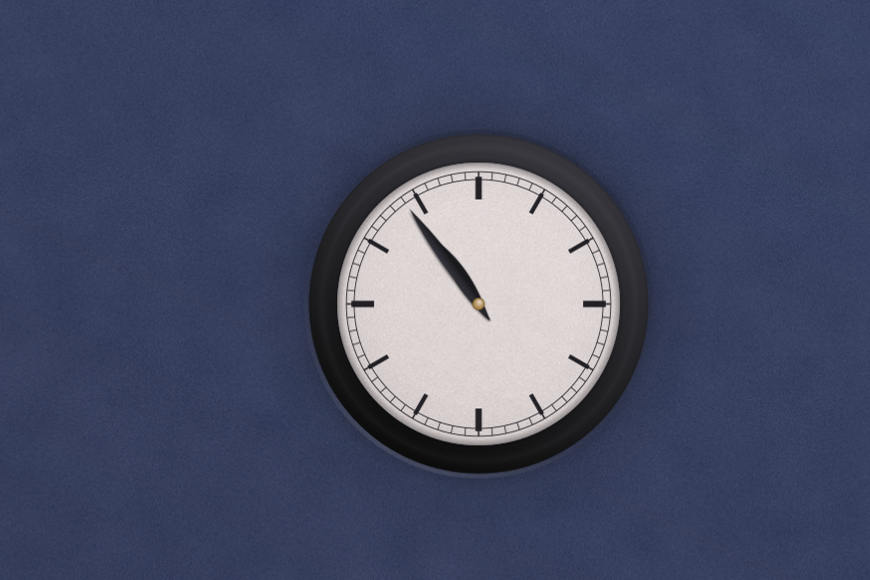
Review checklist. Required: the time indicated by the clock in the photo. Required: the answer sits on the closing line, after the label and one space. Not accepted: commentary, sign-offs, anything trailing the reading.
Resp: 10:54
